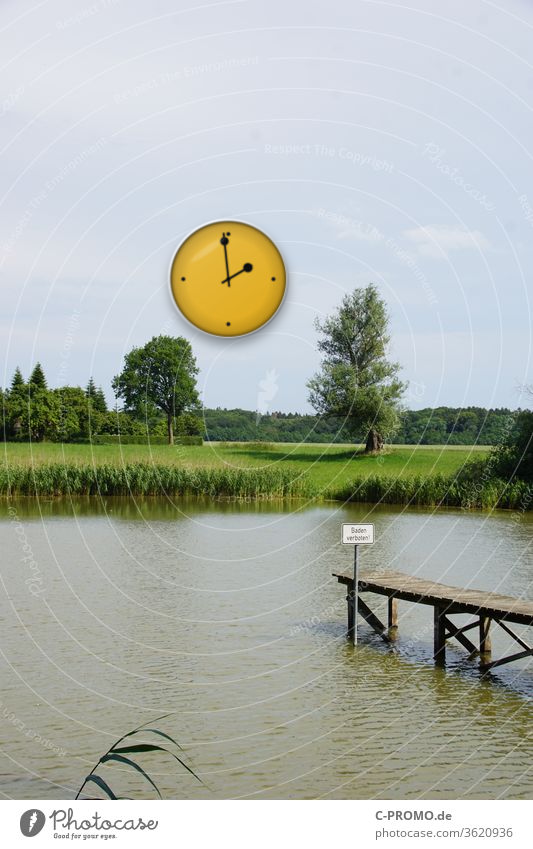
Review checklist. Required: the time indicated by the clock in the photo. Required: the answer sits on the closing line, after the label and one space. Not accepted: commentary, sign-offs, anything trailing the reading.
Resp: 1:59
